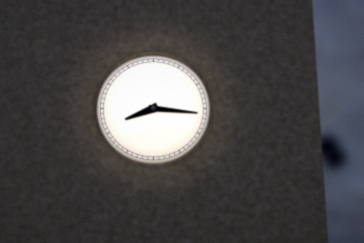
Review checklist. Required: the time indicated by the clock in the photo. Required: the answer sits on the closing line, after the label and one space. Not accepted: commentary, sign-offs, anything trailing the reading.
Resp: 8:16
